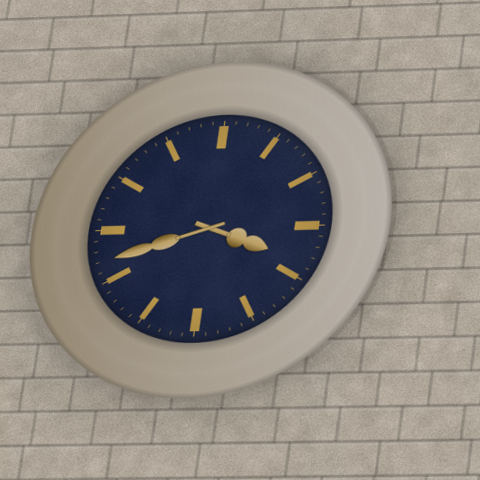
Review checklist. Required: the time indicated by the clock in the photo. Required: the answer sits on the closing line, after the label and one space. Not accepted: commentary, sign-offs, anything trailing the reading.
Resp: 3:42
